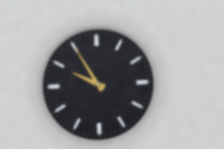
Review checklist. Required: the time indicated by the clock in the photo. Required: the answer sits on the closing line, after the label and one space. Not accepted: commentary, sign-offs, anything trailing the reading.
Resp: 9:55
